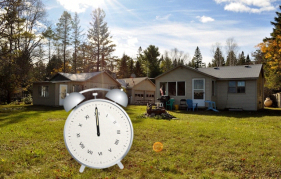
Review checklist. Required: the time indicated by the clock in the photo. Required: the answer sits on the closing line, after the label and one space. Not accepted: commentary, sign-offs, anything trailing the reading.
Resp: 12:00
